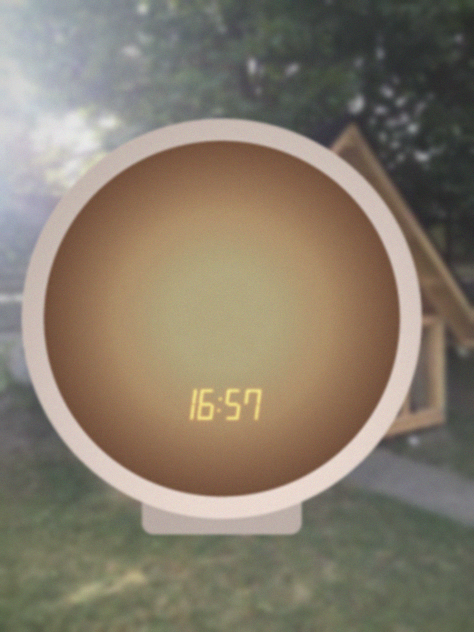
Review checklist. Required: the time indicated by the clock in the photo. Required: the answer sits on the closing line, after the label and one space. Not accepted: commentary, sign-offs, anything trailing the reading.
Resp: 16:57
